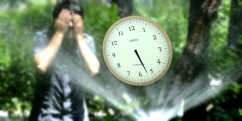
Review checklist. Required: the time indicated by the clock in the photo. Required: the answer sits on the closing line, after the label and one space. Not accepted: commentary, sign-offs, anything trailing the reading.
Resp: 5:27
